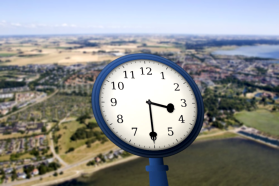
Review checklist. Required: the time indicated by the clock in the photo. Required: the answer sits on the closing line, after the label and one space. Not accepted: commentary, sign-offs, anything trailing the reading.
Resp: 3:30
